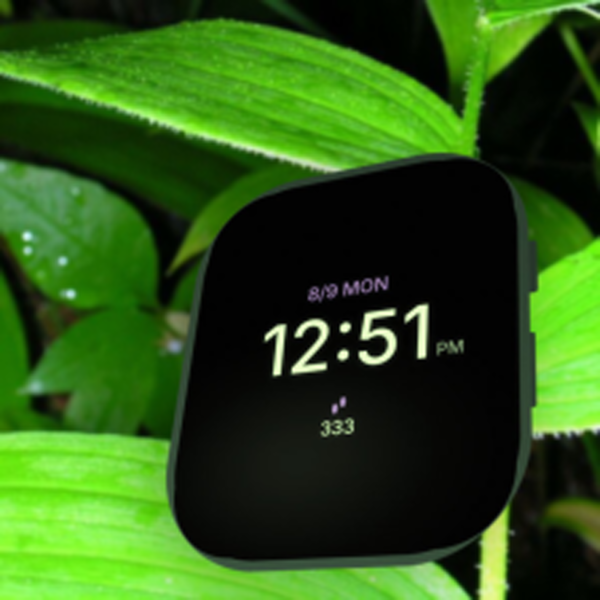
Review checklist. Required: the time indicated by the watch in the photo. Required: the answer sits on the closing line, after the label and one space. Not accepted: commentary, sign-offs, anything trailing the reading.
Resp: 12:51
